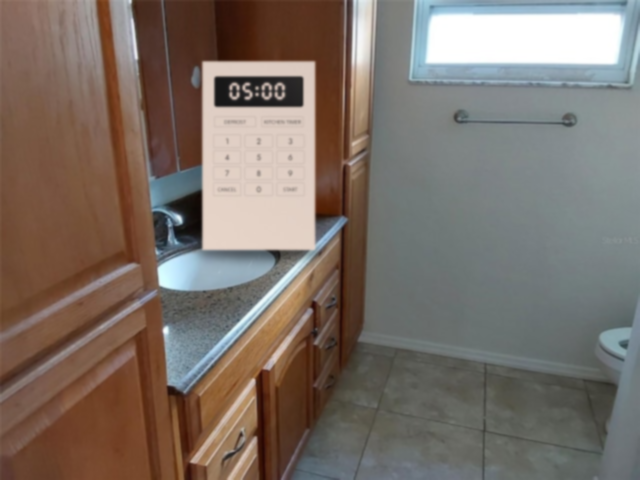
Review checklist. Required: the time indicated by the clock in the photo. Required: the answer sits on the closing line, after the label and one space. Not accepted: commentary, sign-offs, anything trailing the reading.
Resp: 5:00
